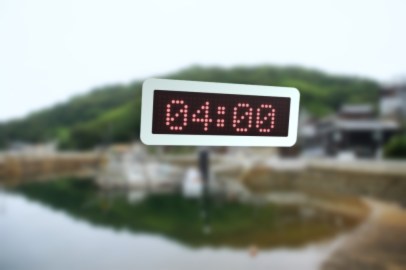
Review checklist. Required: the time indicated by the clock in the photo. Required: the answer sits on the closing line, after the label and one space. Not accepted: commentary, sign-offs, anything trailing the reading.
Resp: 4:00
